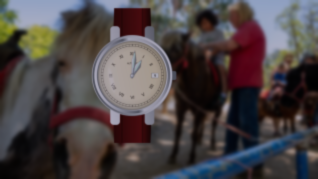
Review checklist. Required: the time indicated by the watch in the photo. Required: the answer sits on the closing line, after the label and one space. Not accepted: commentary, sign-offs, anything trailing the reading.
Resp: 1:01
